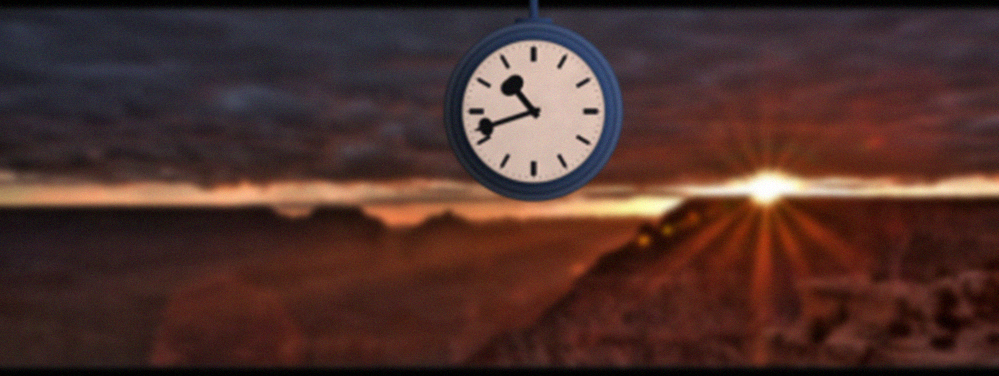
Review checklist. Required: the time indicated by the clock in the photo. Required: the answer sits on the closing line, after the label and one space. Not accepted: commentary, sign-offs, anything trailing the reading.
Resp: 10:42
